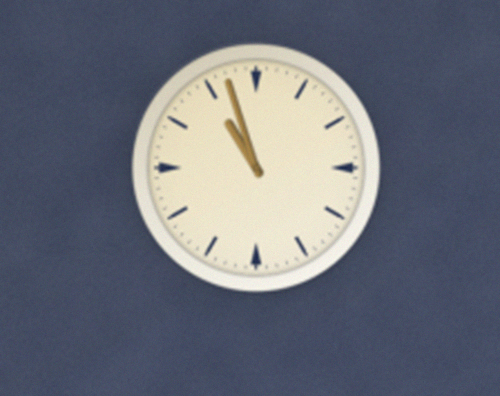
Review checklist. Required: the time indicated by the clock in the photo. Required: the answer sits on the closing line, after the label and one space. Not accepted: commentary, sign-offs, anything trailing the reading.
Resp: 10:57
